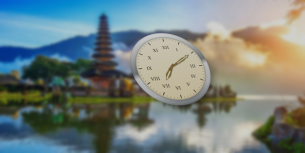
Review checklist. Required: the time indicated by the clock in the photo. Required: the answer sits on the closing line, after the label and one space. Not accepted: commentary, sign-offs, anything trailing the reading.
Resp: 7:10
